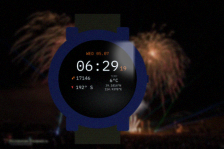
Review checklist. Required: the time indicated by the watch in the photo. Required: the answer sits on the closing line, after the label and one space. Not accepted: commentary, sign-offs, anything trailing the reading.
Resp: 6:29
